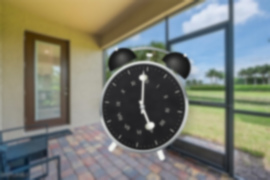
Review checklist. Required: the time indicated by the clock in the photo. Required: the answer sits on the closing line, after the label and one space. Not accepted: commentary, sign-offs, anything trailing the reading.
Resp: 4:59
